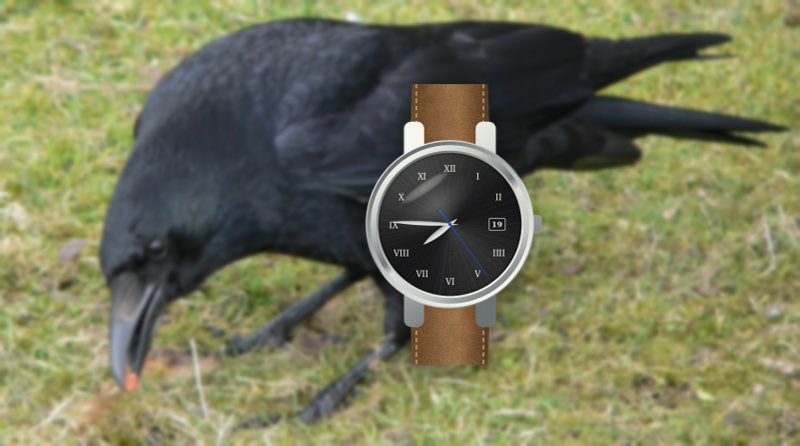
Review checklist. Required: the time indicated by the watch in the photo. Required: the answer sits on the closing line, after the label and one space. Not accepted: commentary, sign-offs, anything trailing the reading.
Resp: 7:45:24
